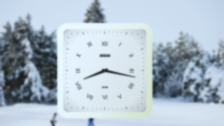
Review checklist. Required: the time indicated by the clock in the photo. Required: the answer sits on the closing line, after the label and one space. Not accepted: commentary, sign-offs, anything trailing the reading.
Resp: 8:17
